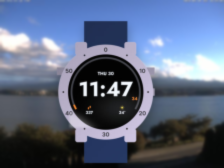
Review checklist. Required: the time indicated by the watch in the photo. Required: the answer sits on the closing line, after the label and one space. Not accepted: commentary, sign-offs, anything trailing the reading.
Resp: 11:47
